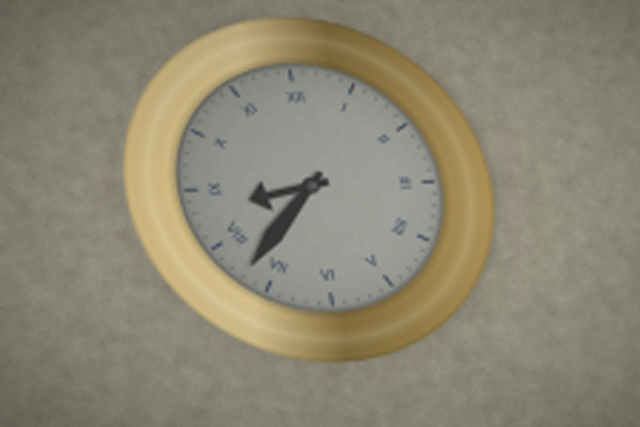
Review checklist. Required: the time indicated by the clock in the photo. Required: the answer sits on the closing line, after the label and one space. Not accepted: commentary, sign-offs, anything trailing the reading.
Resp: 8:37
